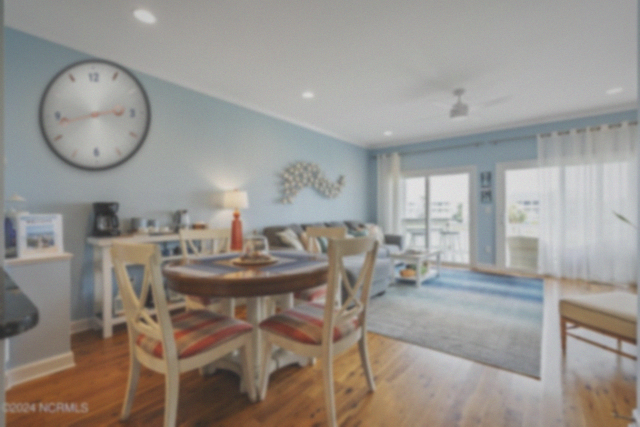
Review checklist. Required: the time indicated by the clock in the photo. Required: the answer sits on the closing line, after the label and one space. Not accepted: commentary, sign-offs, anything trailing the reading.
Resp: 2:43
